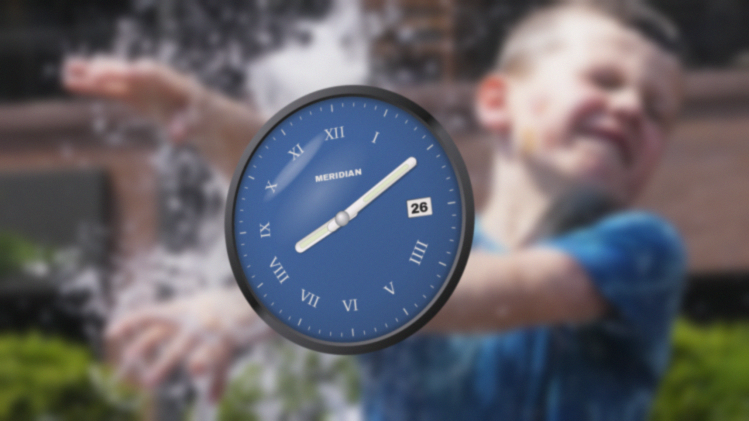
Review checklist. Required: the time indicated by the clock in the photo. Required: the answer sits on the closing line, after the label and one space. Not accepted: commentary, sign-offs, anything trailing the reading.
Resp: 8:10
